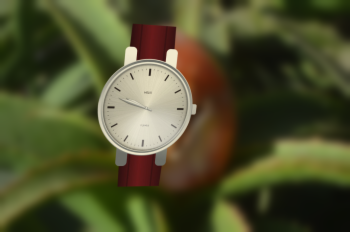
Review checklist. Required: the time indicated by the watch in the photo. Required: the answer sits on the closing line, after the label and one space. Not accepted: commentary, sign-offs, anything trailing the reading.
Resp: 9:48
